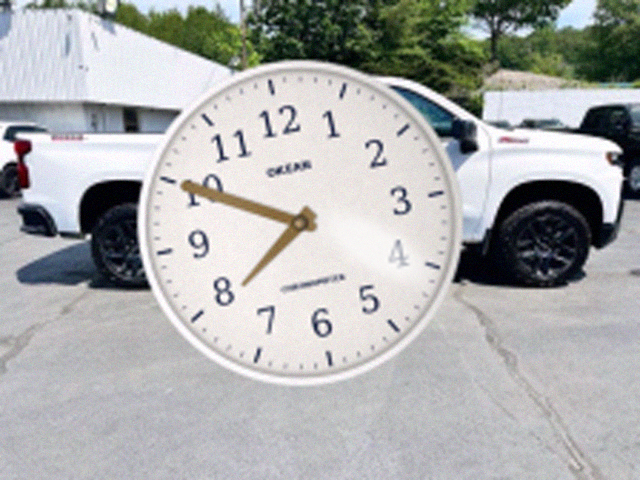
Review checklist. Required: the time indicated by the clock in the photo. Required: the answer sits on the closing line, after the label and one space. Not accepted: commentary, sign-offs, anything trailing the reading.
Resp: 7:50
